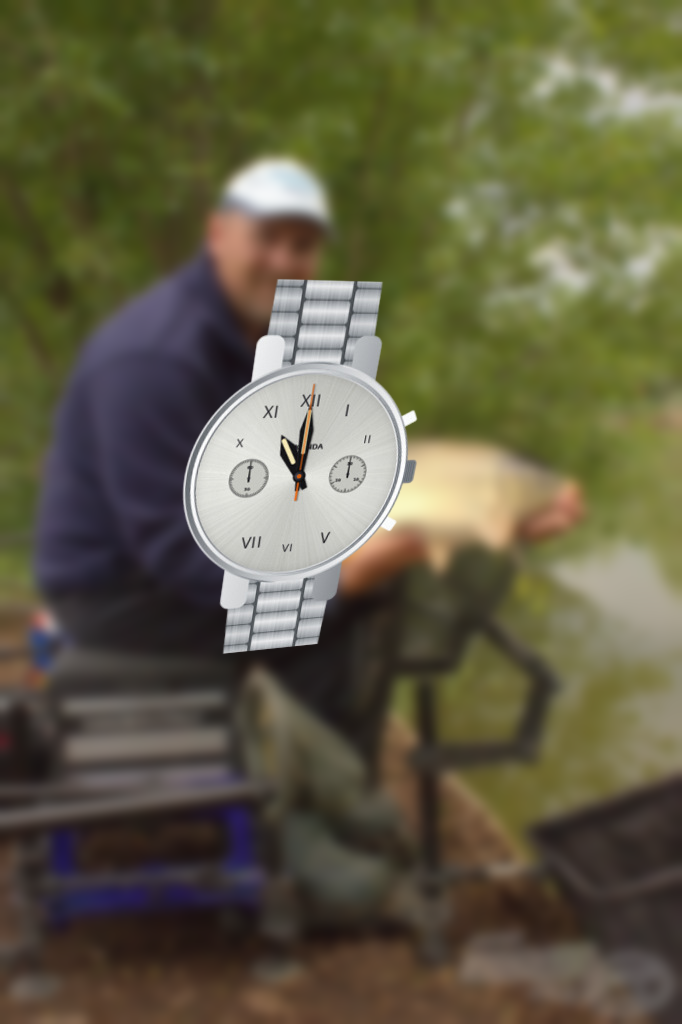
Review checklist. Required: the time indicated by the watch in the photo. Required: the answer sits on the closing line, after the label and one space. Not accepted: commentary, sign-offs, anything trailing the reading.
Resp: 11:00
